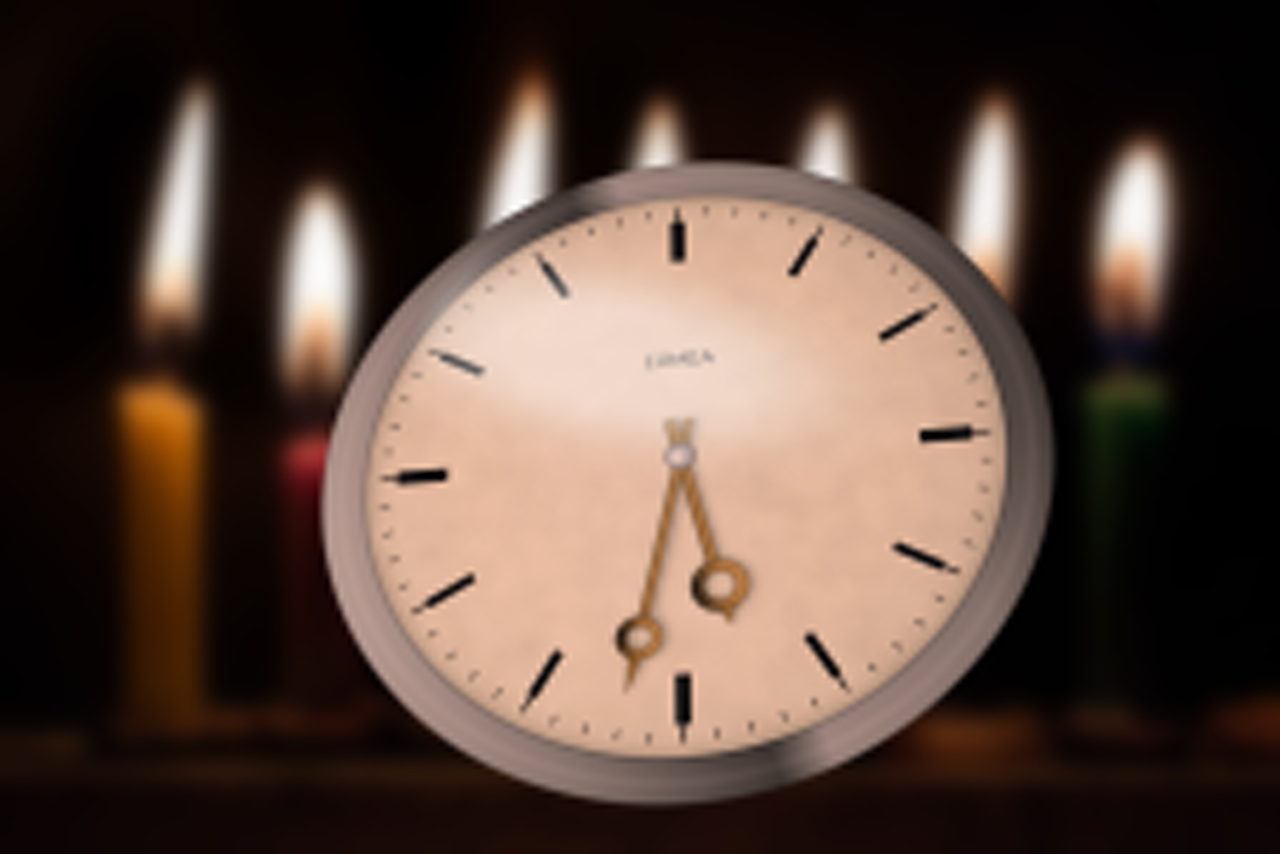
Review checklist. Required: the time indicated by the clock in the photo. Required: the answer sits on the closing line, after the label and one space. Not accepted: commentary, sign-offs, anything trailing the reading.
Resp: 5:32
